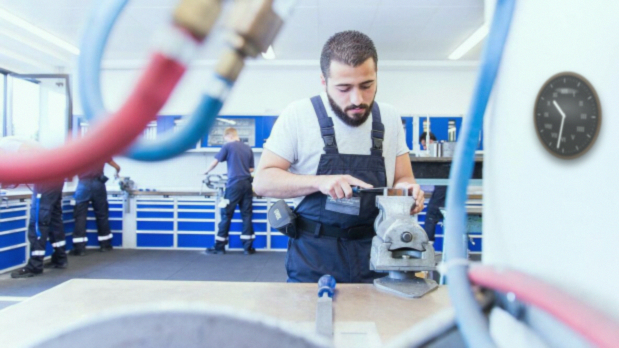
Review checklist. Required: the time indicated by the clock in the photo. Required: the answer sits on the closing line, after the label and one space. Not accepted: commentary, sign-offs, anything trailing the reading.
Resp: 10:32
